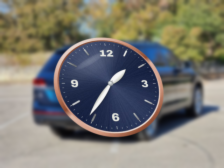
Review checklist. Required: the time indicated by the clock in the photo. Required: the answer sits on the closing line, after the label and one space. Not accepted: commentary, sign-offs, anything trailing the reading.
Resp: 1:36
